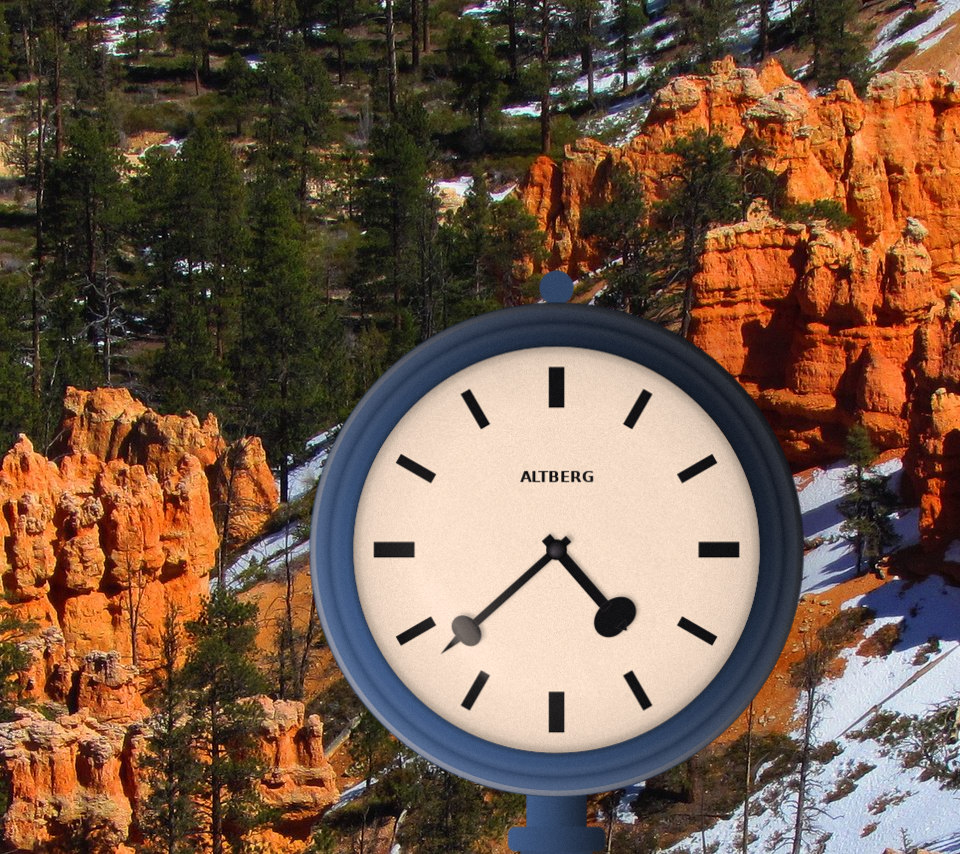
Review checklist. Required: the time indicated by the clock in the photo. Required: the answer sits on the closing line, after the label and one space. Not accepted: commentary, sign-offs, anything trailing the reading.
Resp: 4:38
